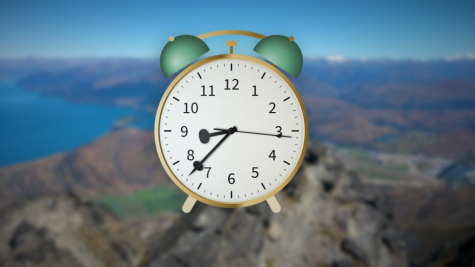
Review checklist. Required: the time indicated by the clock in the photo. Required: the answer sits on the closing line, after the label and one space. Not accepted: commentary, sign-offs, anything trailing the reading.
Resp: 8:37:16
